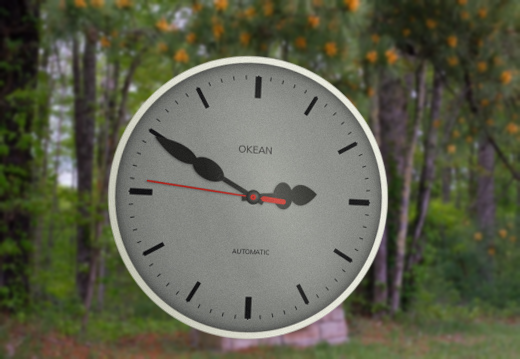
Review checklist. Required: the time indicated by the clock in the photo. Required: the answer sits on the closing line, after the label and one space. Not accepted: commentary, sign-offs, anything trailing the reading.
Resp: 2:49:46
